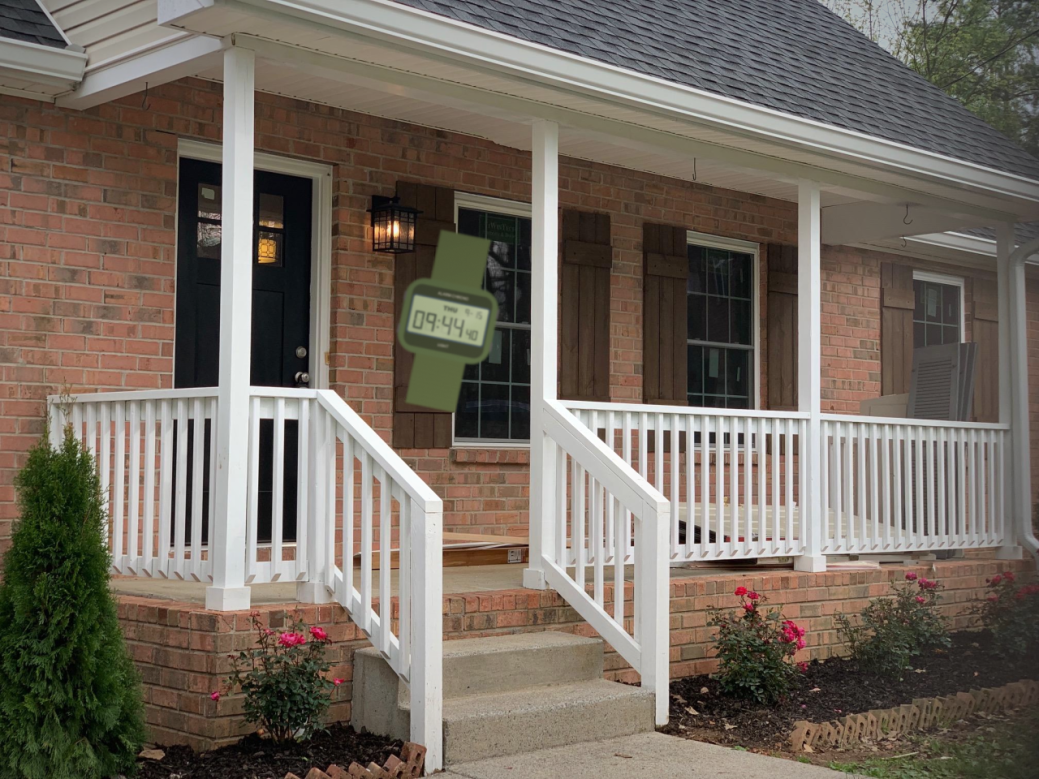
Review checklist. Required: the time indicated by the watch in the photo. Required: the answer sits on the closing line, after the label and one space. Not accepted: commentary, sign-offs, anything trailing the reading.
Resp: 9:44
